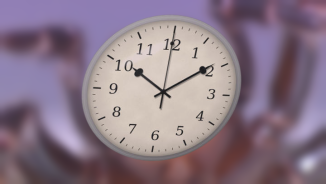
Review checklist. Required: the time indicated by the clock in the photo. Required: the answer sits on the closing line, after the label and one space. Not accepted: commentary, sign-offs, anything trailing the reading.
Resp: 10:09:00
